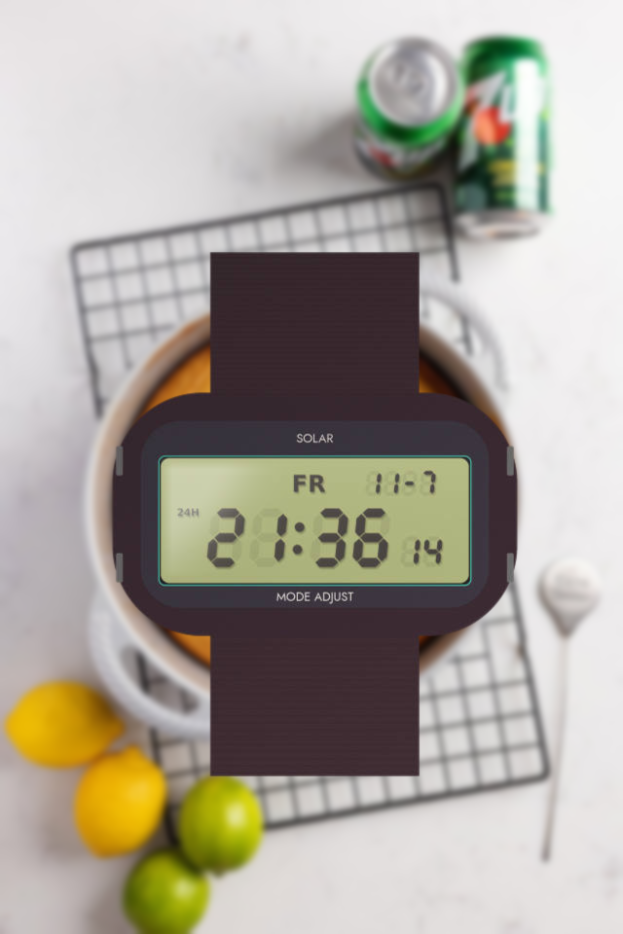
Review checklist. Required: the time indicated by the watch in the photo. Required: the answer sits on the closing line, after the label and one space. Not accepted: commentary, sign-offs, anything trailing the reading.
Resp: 21:36:14
